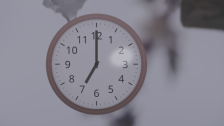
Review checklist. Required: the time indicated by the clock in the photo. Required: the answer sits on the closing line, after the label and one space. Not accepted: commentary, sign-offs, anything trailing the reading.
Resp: 7:00
